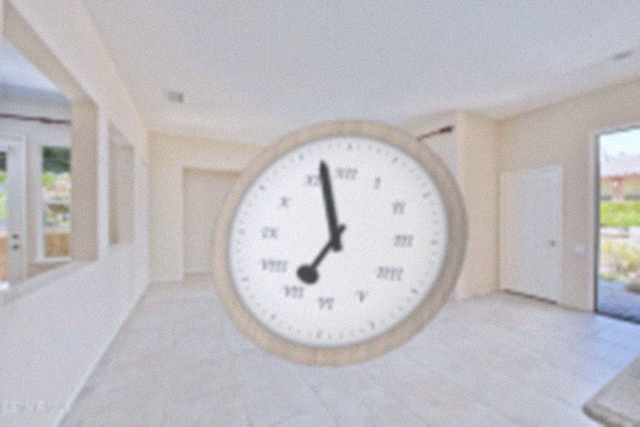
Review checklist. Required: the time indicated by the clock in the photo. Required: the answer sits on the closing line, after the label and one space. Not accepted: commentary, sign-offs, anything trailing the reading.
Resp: 6:57
